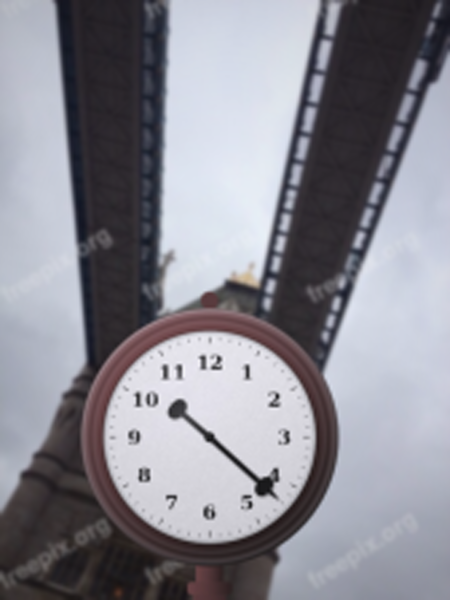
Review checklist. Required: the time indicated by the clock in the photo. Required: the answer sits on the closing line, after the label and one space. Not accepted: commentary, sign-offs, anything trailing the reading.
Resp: 10:22
